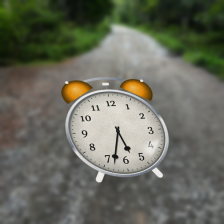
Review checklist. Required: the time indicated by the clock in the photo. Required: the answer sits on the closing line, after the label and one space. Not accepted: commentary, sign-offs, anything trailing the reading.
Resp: 5:33
